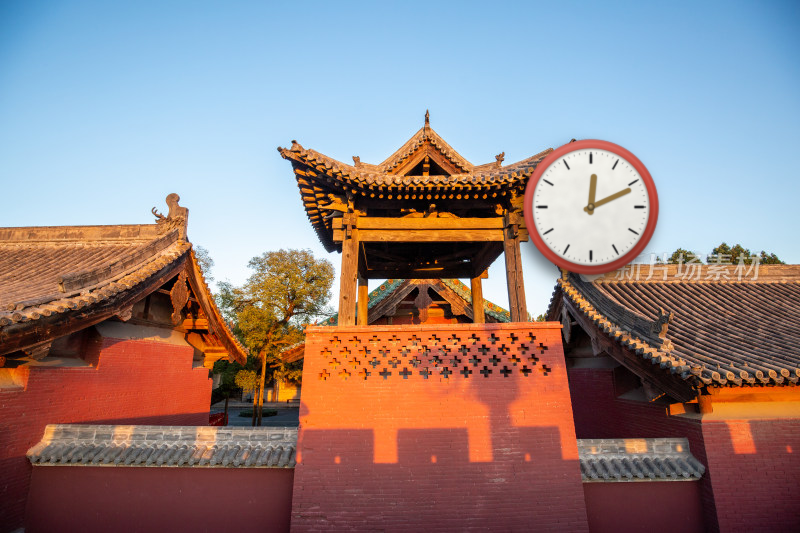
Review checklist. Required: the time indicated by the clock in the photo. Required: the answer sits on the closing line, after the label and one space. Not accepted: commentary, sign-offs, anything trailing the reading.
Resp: 12:11
